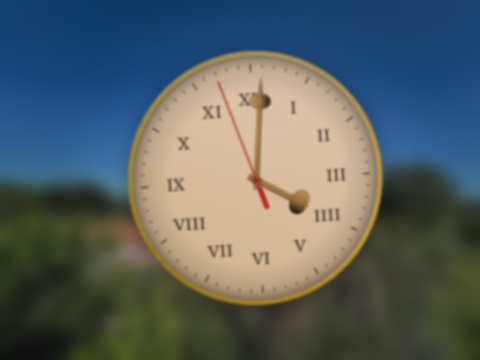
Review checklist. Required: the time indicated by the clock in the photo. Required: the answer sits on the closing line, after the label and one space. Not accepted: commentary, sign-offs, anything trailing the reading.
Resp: 4:00:57
